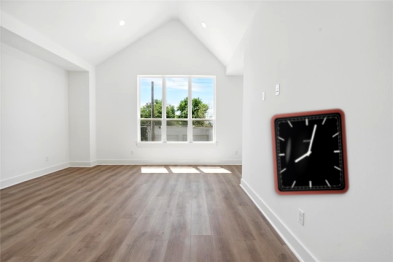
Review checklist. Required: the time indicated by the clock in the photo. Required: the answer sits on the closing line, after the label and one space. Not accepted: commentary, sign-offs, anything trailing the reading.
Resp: 8:03
